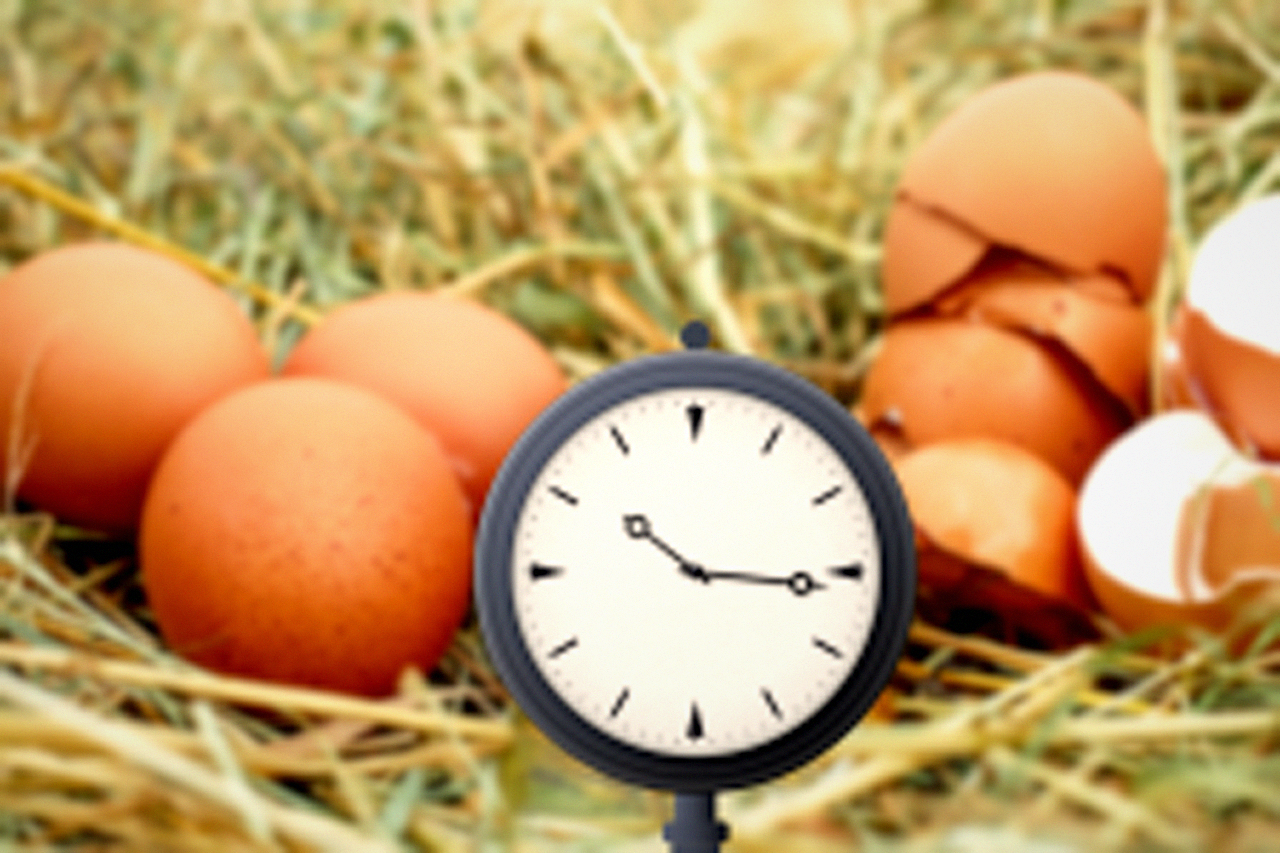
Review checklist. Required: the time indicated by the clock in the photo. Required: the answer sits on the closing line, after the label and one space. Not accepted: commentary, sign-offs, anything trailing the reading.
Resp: 10:16
